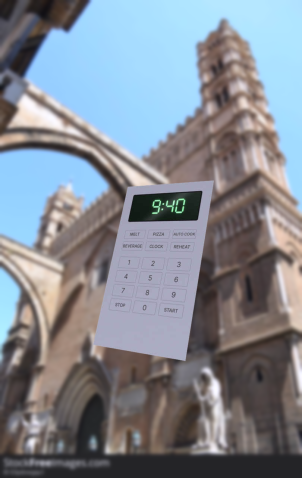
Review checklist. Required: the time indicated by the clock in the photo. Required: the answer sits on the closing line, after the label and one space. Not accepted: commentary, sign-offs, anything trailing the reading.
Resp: 9:40
